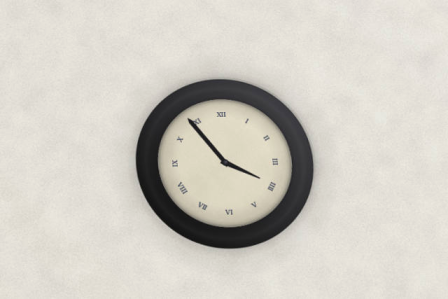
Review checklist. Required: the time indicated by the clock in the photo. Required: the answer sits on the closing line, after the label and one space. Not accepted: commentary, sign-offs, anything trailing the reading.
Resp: 3:54
